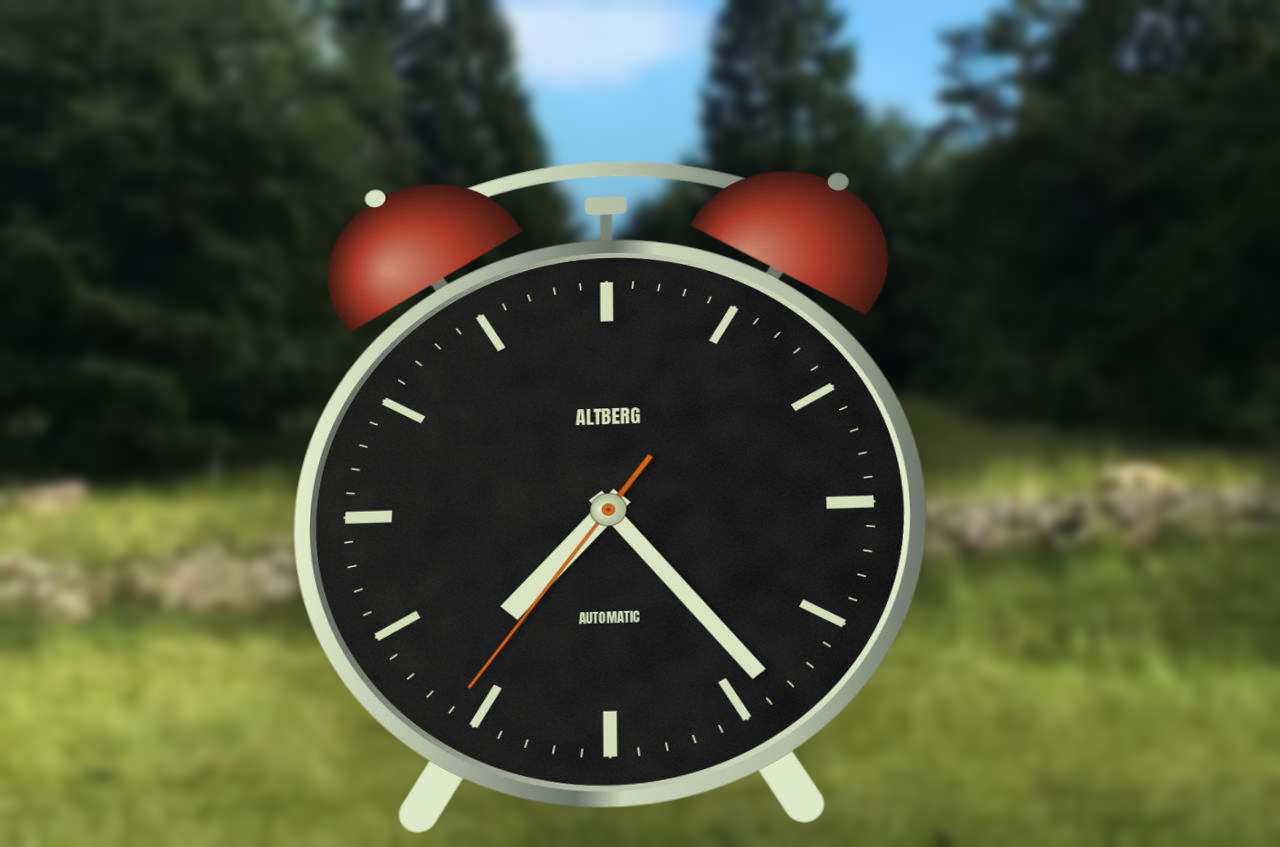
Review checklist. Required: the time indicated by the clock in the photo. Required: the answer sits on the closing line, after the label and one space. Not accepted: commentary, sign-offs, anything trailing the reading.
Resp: 7:23:36
